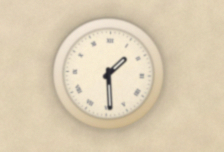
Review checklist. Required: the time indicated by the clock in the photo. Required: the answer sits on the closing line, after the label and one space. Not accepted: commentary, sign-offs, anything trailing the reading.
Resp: 1:29
